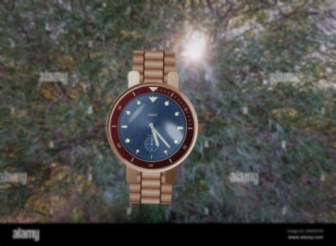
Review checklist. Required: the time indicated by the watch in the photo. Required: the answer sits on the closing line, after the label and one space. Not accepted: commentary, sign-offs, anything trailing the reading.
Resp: 5:23
